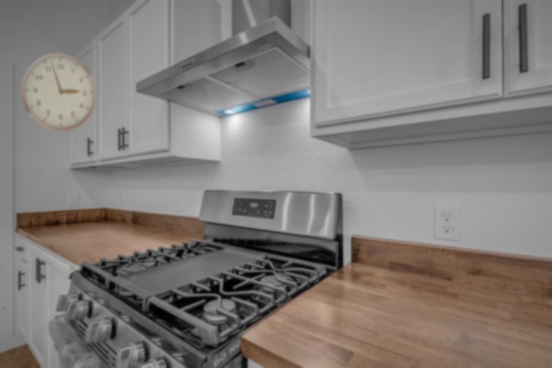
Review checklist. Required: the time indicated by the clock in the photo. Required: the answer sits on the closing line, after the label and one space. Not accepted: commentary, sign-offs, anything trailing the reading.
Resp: 2:57
